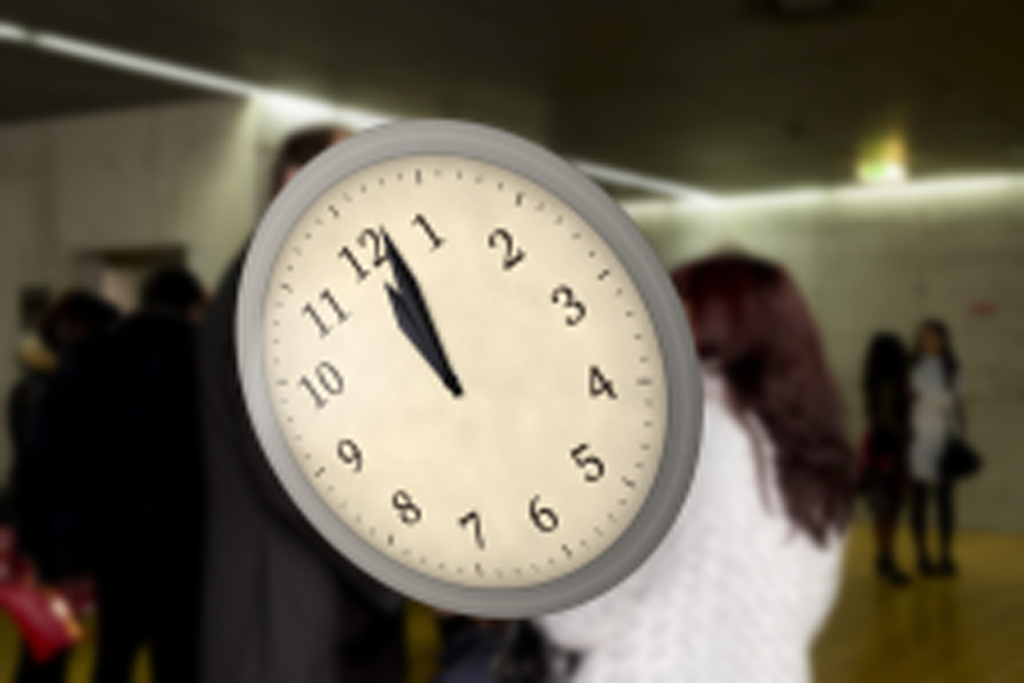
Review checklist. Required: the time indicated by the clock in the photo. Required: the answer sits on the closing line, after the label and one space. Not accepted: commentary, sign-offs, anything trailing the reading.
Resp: 12:02
